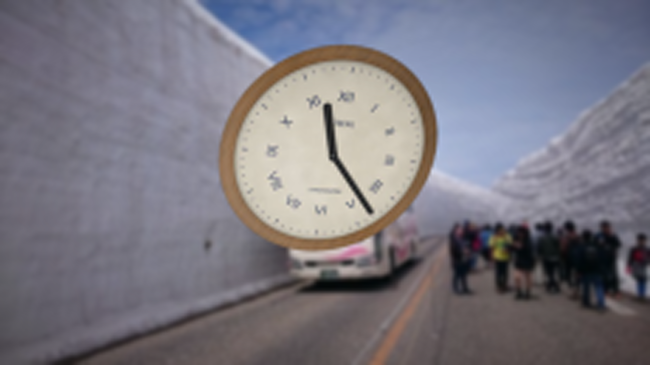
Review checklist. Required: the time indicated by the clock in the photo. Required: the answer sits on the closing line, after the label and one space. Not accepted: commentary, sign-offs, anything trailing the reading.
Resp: 11:23
